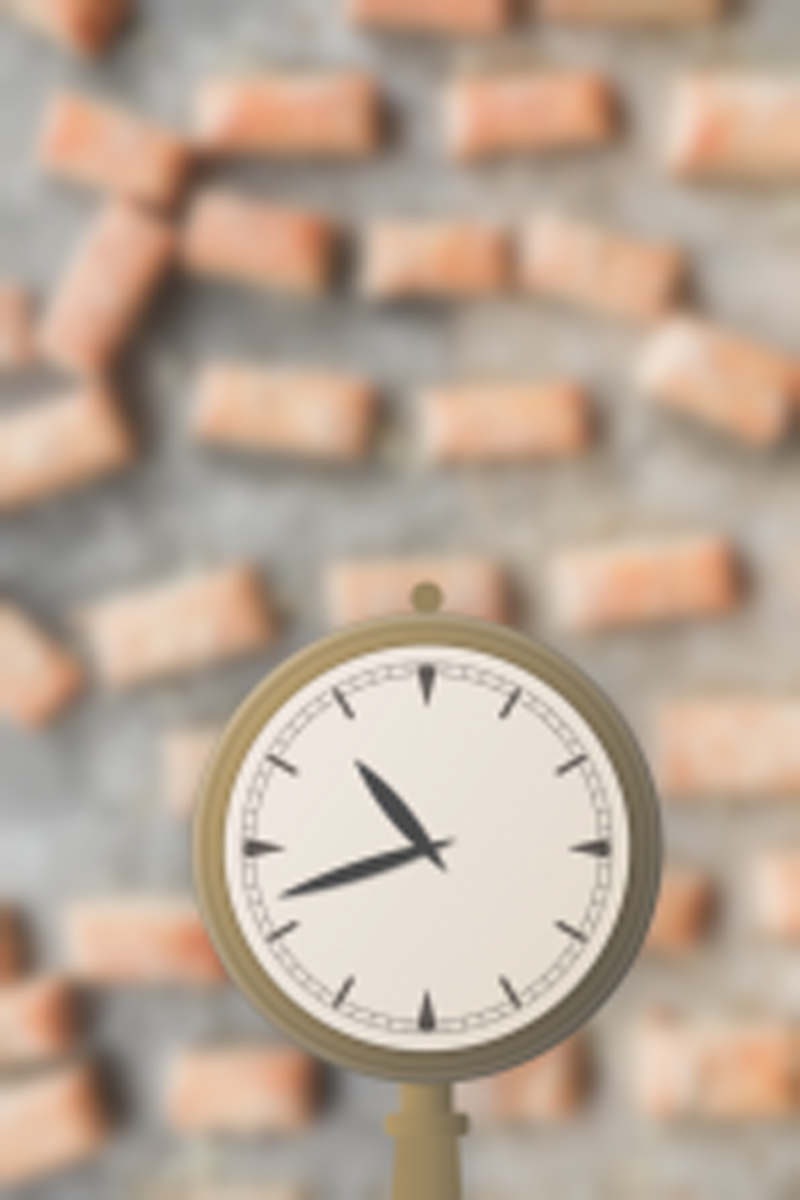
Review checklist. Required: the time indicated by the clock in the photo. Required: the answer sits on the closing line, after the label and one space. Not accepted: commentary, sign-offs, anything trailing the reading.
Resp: 10:42
